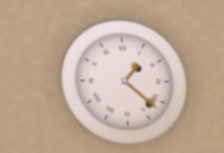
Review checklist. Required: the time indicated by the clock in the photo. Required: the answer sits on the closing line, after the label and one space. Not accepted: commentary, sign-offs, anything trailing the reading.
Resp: 1:22
